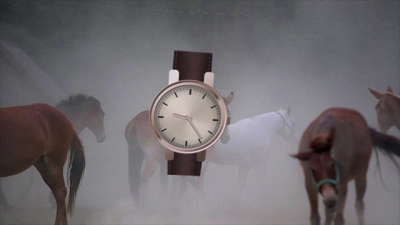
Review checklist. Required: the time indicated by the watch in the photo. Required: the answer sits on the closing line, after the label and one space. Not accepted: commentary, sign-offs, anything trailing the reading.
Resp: 9:24
